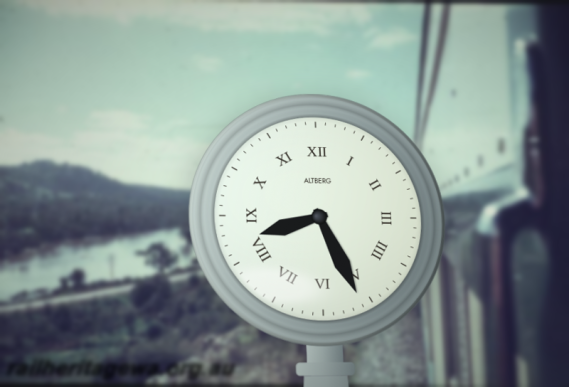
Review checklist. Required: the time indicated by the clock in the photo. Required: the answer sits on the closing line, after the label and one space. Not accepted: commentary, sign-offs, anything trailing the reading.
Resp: 8:26
